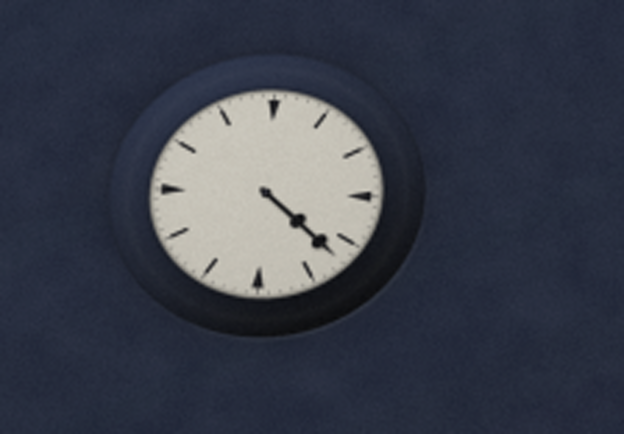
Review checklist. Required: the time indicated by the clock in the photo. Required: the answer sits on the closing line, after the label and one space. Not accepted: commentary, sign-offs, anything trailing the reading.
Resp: 4:22
